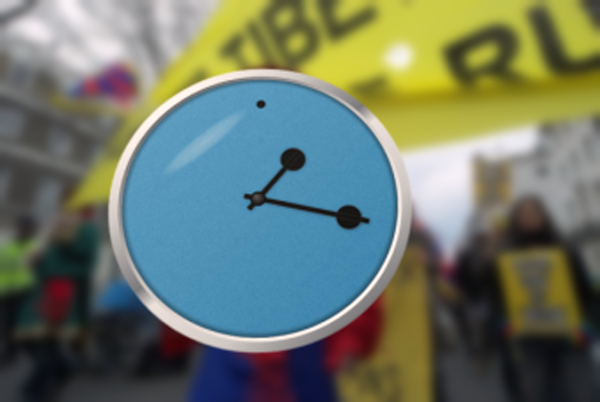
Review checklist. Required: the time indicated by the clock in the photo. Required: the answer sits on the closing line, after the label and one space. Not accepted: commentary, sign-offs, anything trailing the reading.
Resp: 1:17
